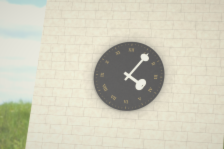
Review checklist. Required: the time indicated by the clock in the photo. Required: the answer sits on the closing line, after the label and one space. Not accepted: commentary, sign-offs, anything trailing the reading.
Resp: 4:06
